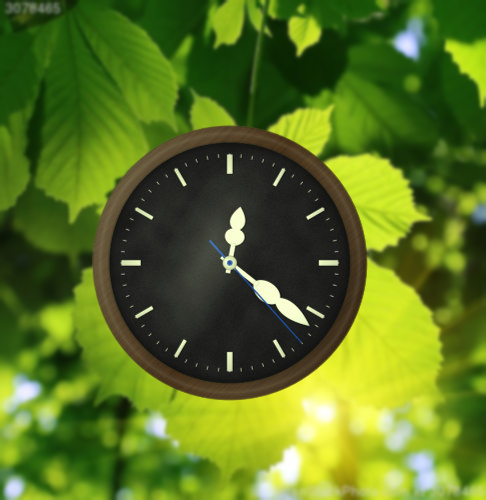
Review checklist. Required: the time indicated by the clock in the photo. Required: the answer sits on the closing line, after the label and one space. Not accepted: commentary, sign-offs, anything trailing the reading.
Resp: 12:21:23
